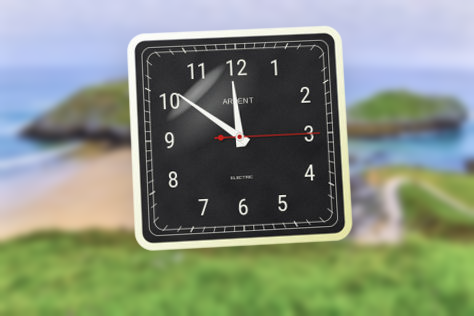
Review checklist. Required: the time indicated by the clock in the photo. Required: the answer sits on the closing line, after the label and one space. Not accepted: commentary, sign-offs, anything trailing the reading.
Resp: 11:51:15
